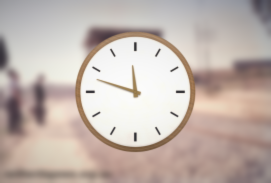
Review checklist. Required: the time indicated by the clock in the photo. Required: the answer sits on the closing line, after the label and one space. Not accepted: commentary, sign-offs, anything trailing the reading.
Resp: 11:48
